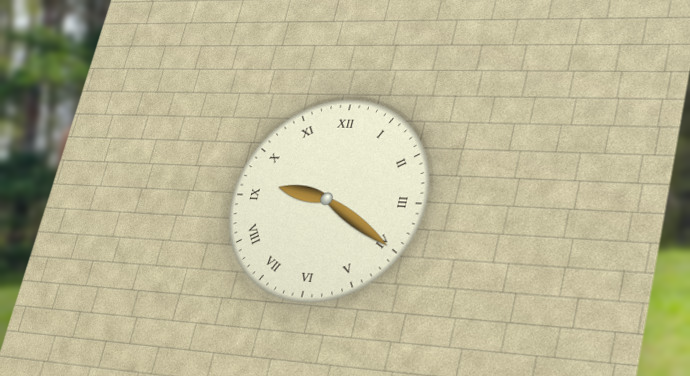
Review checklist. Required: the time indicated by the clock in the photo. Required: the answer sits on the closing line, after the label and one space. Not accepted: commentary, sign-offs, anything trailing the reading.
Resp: 9:20
